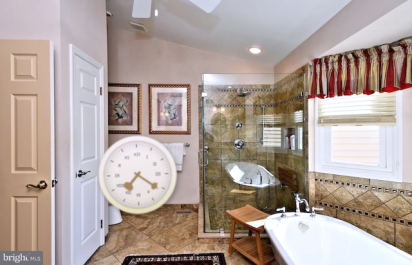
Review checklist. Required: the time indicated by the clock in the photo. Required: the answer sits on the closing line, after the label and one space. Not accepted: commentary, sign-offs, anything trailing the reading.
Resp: 7:21
